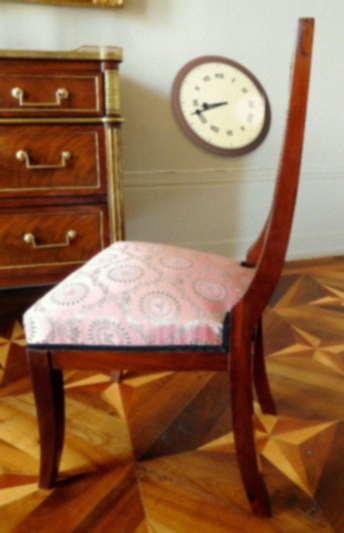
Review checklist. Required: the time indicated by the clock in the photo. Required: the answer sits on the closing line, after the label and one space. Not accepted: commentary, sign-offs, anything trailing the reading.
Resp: 8:42
